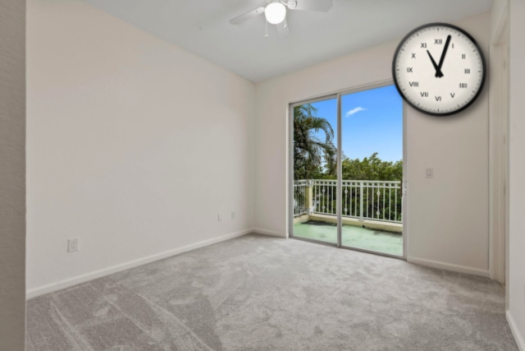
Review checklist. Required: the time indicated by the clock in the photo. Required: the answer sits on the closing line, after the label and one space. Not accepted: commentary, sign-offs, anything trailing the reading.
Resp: 11:03
